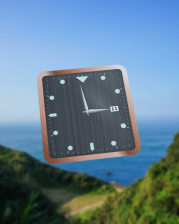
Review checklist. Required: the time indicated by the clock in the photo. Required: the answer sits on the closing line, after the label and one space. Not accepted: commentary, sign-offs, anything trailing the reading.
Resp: 2:59
